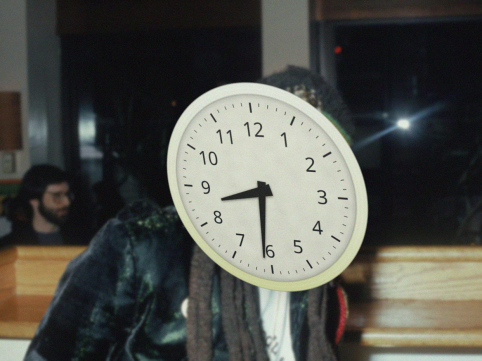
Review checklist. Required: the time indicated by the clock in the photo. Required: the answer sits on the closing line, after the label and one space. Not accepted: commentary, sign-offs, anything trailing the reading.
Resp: 8:31
